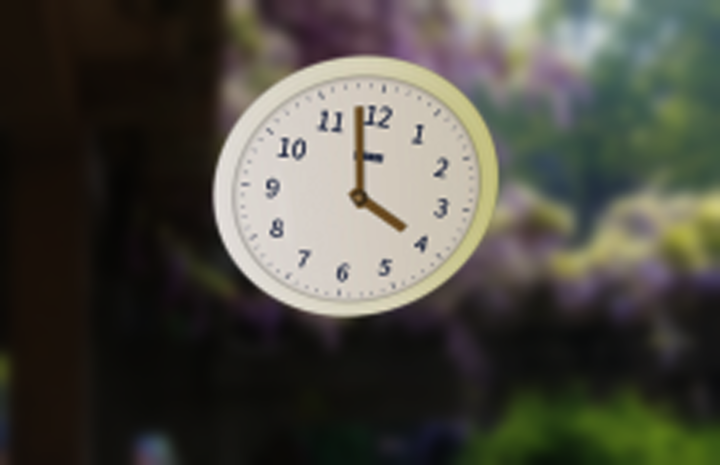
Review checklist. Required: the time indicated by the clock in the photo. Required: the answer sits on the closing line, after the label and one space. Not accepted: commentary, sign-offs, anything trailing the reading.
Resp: 3:58
